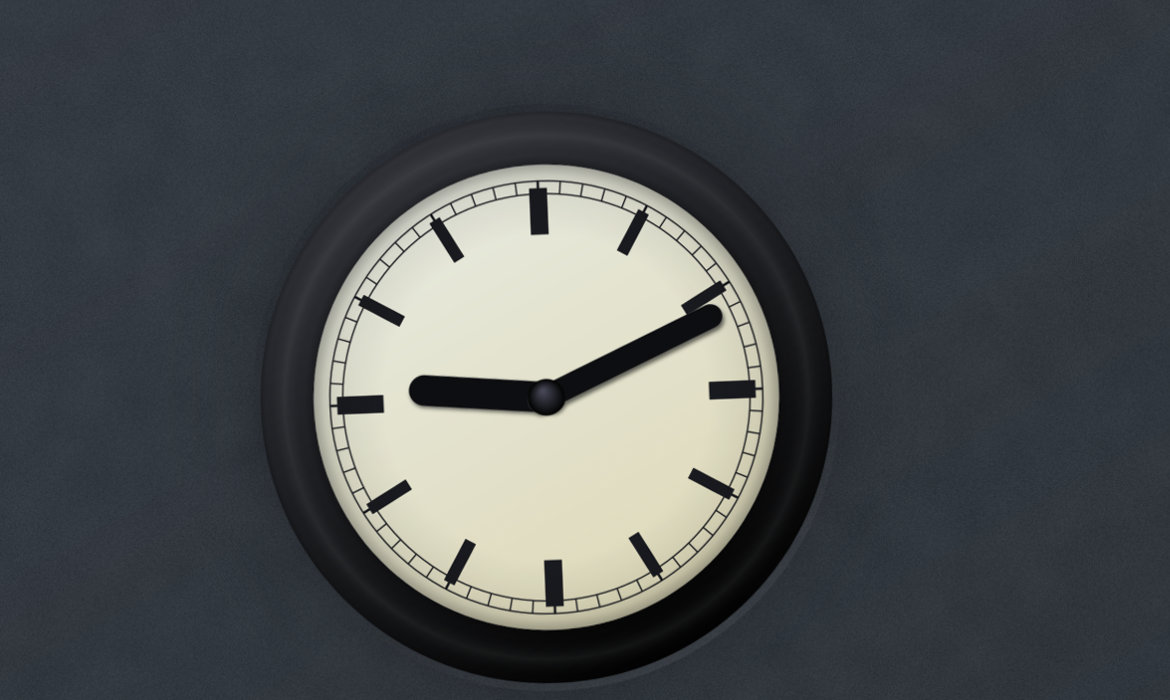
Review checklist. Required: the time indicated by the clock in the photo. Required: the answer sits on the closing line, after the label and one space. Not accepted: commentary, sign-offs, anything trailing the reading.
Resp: 9:11
